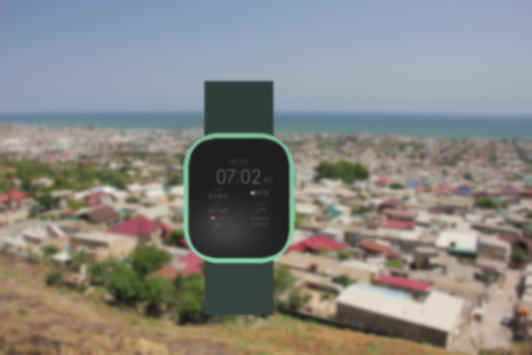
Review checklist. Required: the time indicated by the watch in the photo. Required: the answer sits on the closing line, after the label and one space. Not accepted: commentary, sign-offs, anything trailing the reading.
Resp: 7:02
